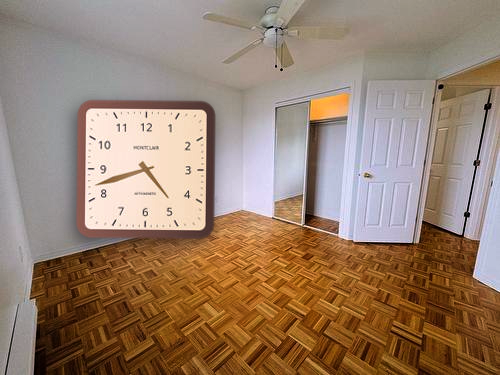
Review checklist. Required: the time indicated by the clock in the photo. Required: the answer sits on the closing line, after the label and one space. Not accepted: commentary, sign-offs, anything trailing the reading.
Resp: 4:42
